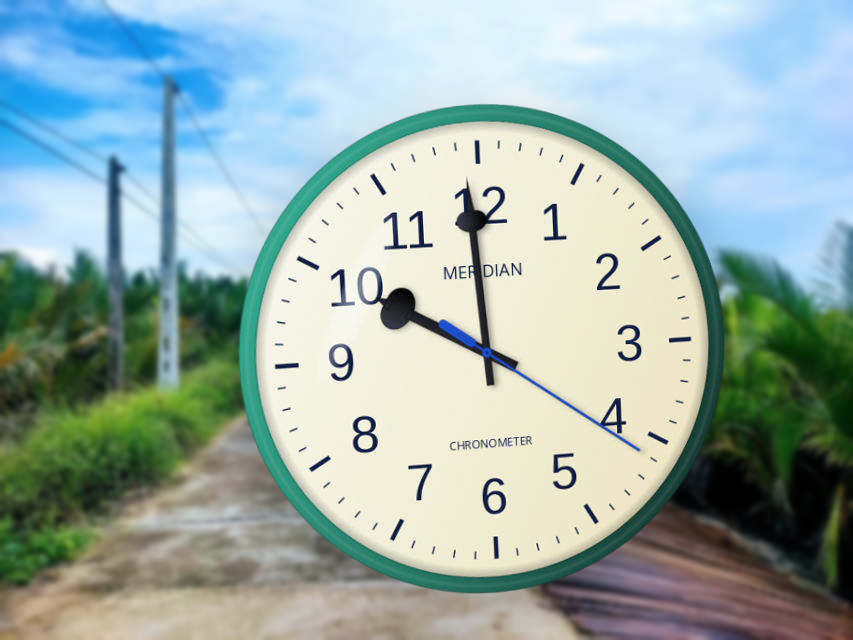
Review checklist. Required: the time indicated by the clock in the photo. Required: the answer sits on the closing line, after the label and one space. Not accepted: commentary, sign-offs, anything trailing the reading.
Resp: 9:59:21
